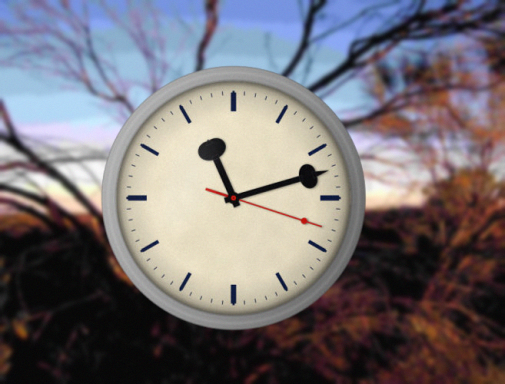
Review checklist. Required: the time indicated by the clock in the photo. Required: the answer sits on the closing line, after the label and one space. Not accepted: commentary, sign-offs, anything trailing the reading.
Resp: 11:12:18
